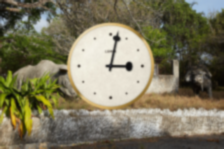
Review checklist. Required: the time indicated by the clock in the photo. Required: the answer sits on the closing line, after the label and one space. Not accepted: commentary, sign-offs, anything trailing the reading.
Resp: 3:02
